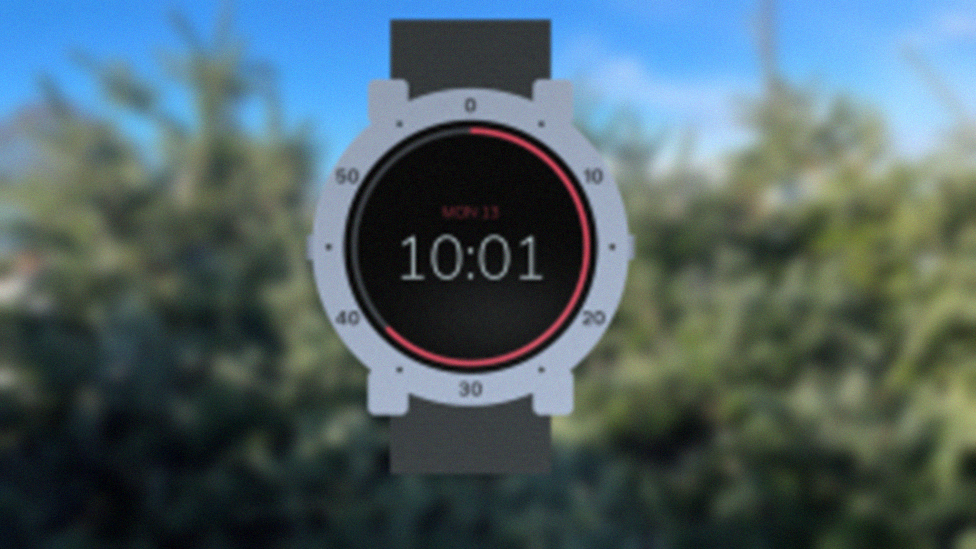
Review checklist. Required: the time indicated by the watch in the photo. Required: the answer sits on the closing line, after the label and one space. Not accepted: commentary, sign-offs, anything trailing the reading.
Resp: 10:01
